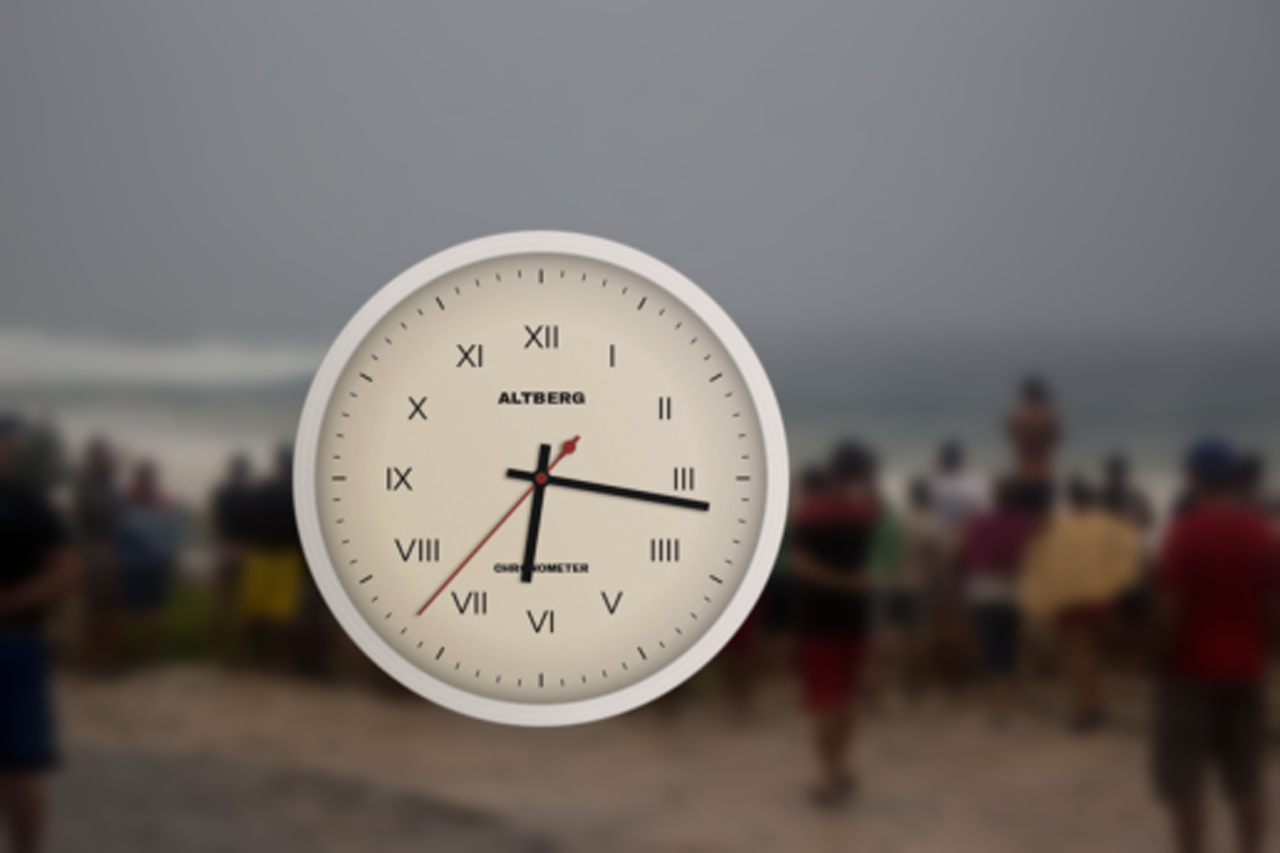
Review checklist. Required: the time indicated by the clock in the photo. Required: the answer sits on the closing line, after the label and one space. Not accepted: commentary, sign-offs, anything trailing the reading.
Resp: 6:16:37
